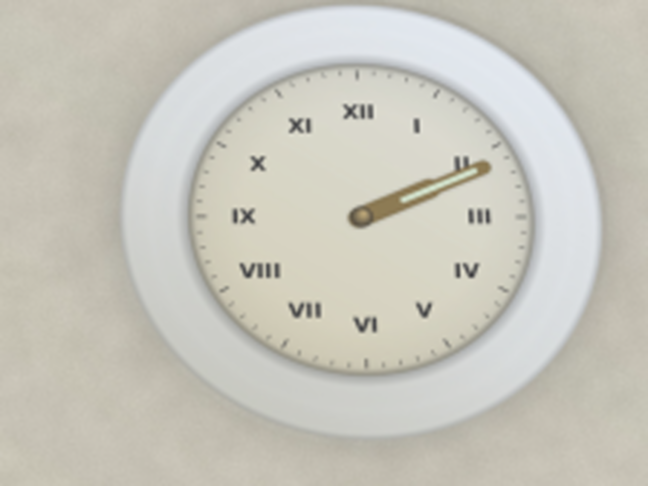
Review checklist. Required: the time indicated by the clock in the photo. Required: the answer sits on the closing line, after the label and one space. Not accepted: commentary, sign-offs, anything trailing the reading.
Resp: 2:11
